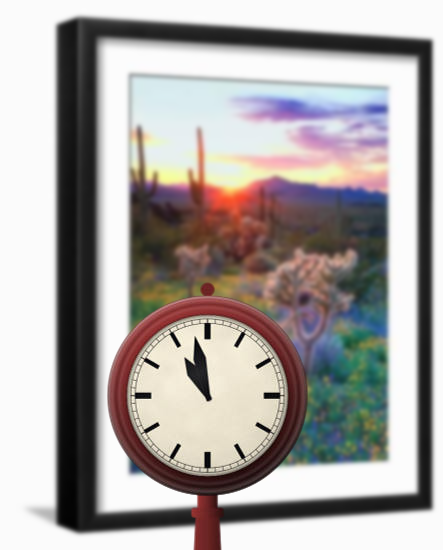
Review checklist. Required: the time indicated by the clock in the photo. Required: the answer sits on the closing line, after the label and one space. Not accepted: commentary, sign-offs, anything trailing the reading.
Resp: 10:58
